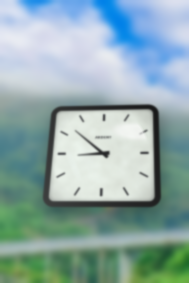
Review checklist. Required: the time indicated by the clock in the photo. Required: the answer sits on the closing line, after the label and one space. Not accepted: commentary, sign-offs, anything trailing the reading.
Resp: 8:52
